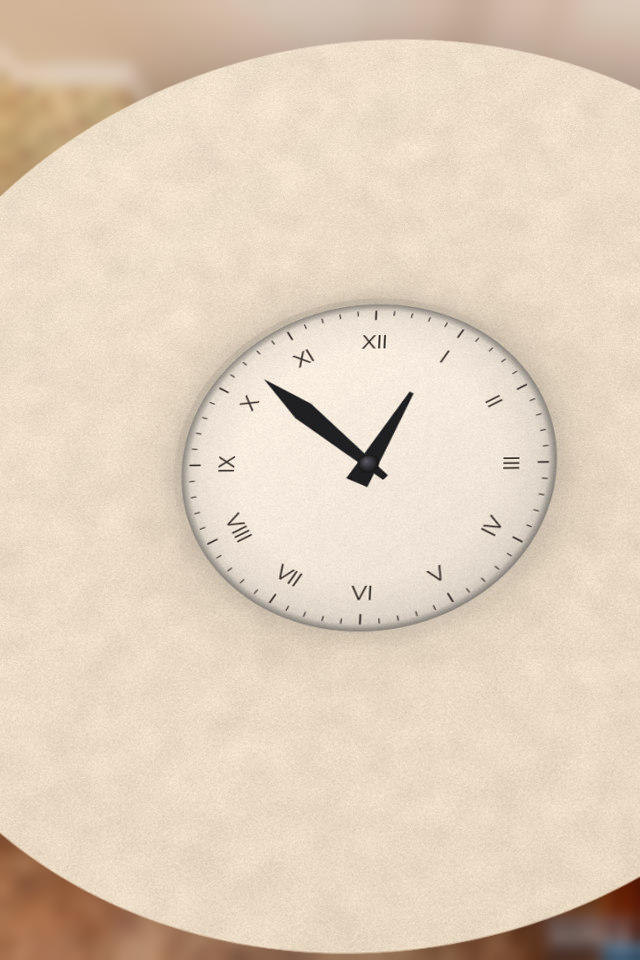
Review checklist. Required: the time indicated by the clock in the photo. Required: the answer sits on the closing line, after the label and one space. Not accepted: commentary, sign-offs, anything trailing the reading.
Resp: 12:52
